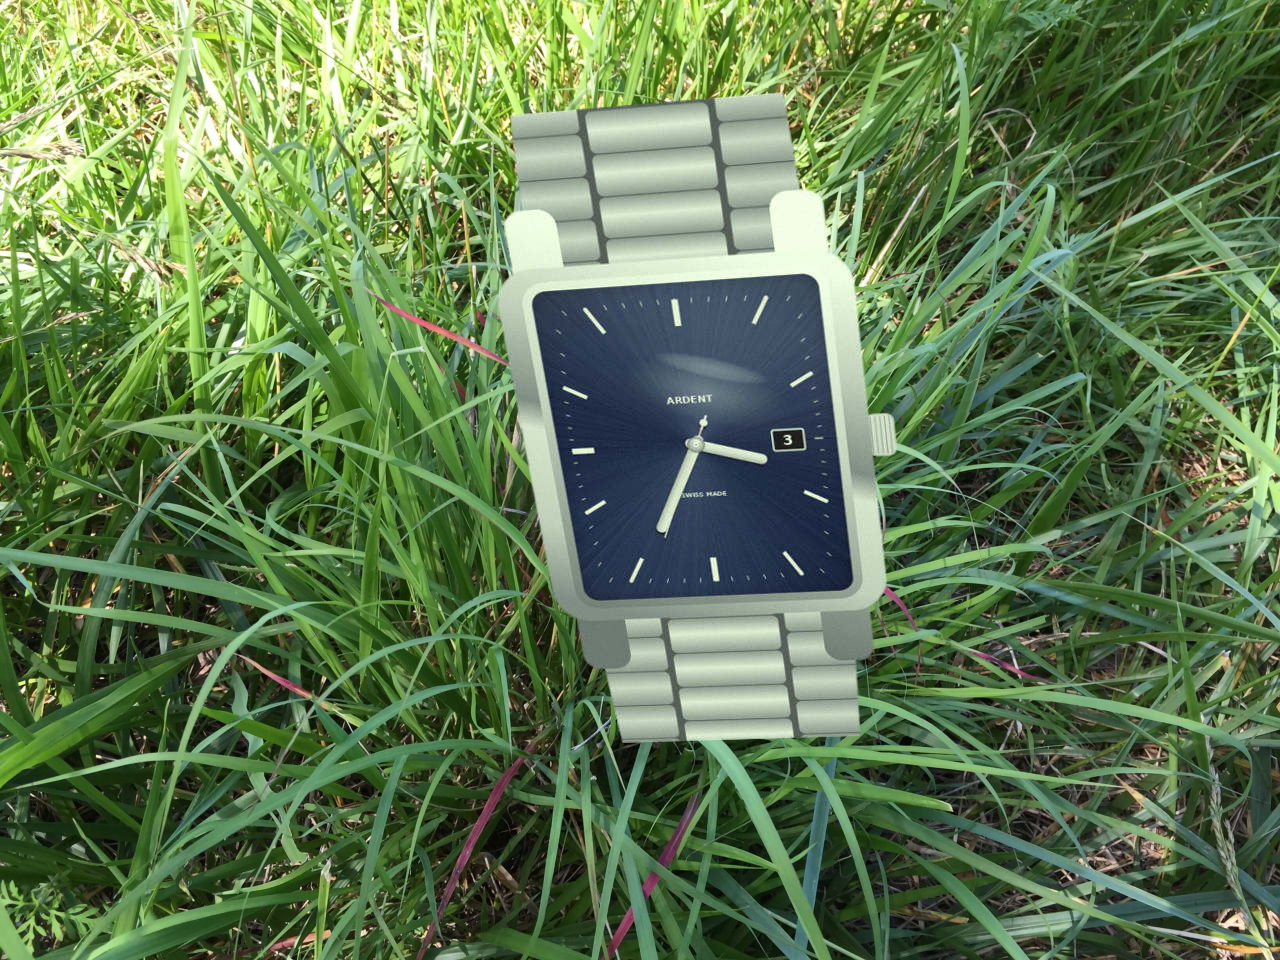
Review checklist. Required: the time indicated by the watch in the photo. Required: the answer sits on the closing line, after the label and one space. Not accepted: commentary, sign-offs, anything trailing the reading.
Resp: 3:34:34
